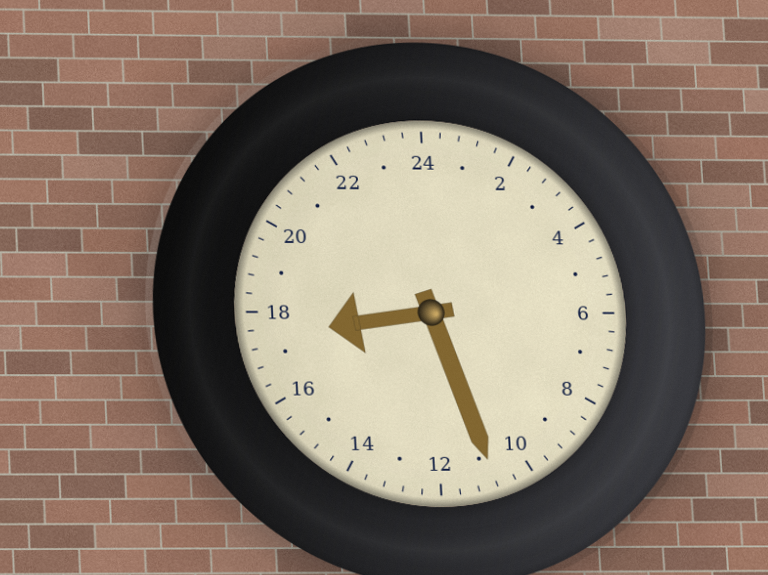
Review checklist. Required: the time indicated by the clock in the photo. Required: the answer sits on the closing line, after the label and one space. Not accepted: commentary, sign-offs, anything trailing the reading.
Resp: 17:27
